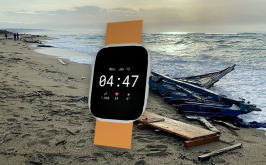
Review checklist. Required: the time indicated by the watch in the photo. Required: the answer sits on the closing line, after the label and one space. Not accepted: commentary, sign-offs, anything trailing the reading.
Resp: 4:47
